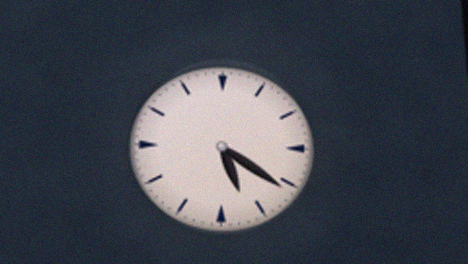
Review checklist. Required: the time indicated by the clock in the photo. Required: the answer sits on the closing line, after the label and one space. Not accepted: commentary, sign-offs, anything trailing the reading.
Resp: 5:21
